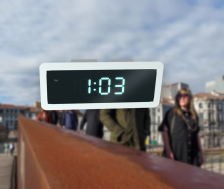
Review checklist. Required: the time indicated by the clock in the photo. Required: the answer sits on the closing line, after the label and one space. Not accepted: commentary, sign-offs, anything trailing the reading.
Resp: 1:03
